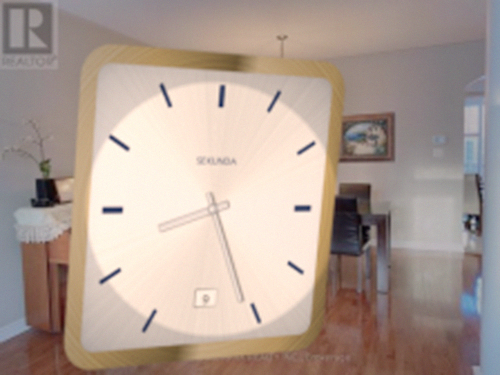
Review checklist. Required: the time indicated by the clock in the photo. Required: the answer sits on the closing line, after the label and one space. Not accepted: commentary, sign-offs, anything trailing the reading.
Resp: 8:26
